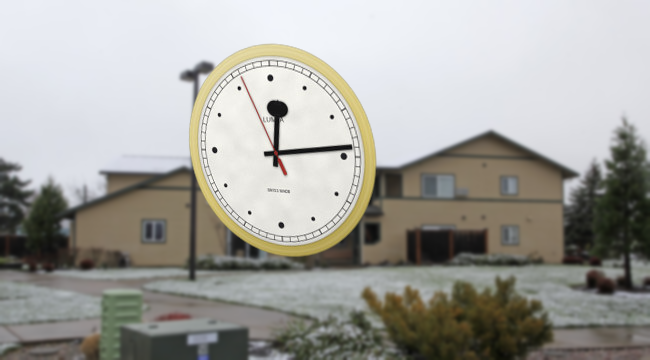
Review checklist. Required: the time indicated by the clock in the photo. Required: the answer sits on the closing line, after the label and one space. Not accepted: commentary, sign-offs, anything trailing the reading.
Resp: 12:13:56
